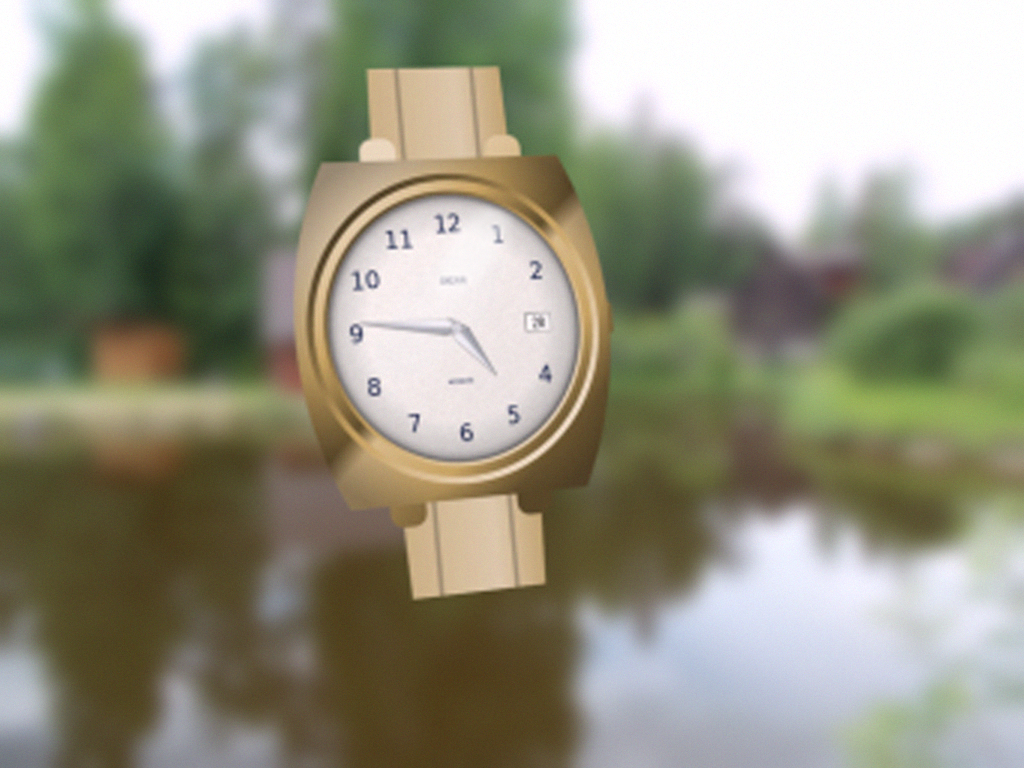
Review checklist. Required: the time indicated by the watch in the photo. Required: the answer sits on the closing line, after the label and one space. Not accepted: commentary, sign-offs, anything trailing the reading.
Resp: 4:46
